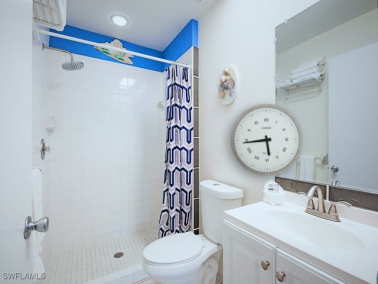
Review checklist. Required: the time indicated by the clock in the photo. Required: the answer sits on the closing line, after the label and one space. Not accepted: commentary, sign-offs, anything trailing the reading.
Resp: 5:44
